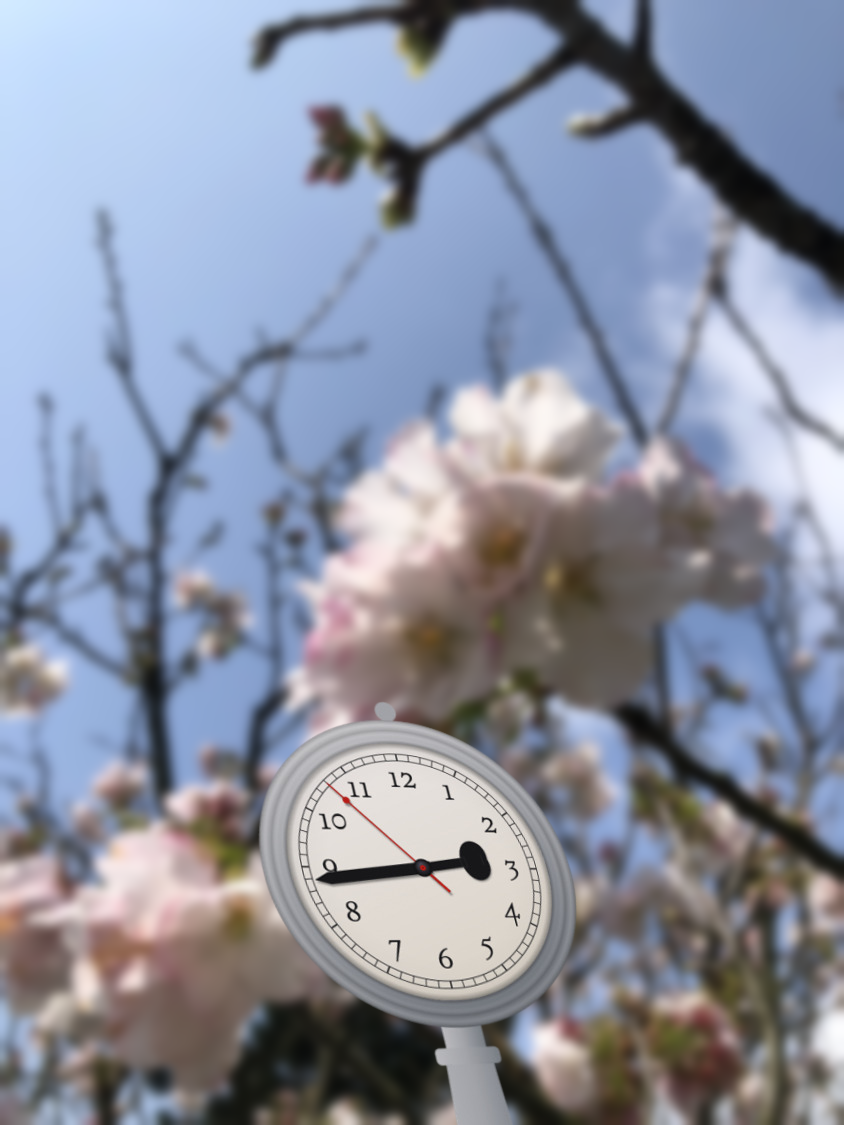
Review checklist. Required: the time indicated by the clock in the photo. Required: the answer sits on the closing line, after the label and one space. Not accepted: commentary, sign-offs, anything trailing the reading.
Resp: 2:43:53
